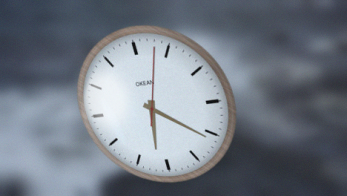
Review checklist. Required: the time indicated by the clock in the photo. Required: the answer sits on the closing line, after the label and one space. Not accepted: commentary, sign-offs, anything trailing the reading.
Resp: 6:21:03
